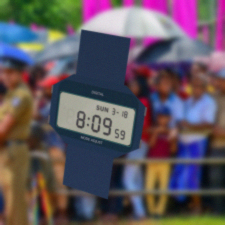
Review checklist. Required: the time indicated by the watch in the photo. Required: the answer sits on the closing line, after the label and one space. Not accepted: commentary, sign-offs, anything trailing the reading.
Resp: 8:09
